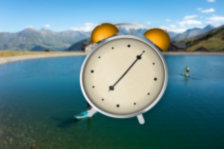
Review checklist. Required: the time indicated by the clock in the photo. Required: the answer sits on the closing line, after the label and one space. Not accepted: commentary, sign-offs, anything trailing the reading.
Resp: 7:05
